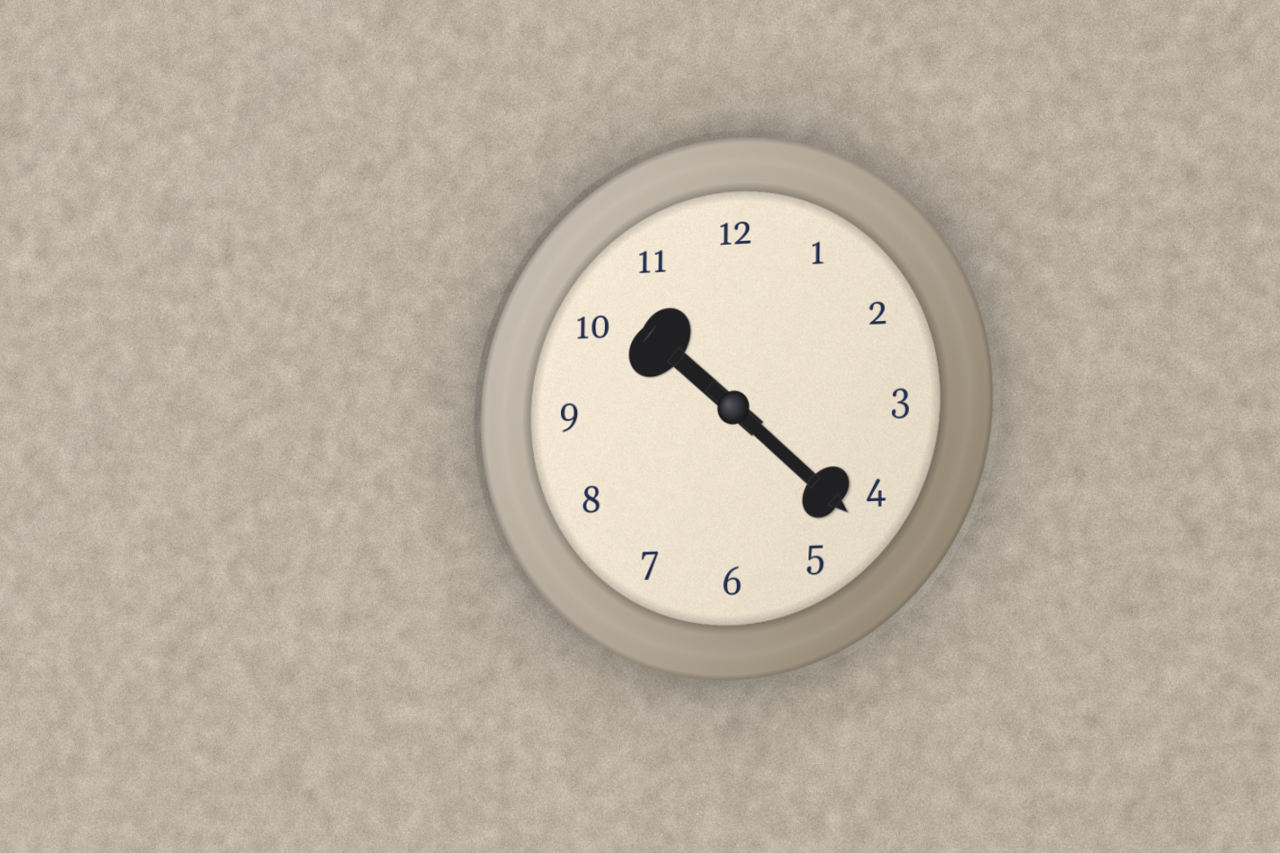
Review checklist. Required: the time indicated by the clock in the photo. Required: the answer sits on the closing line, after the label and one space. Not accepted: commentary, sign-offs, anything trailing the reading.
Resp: 10:22
